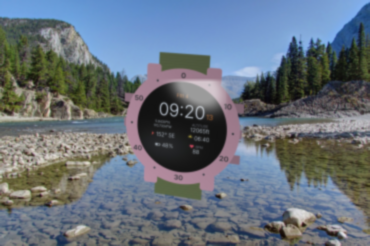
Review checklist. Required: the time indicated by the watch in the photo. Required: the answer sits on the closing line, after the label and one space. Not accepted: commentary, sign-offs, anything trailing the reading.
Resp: 9:20
